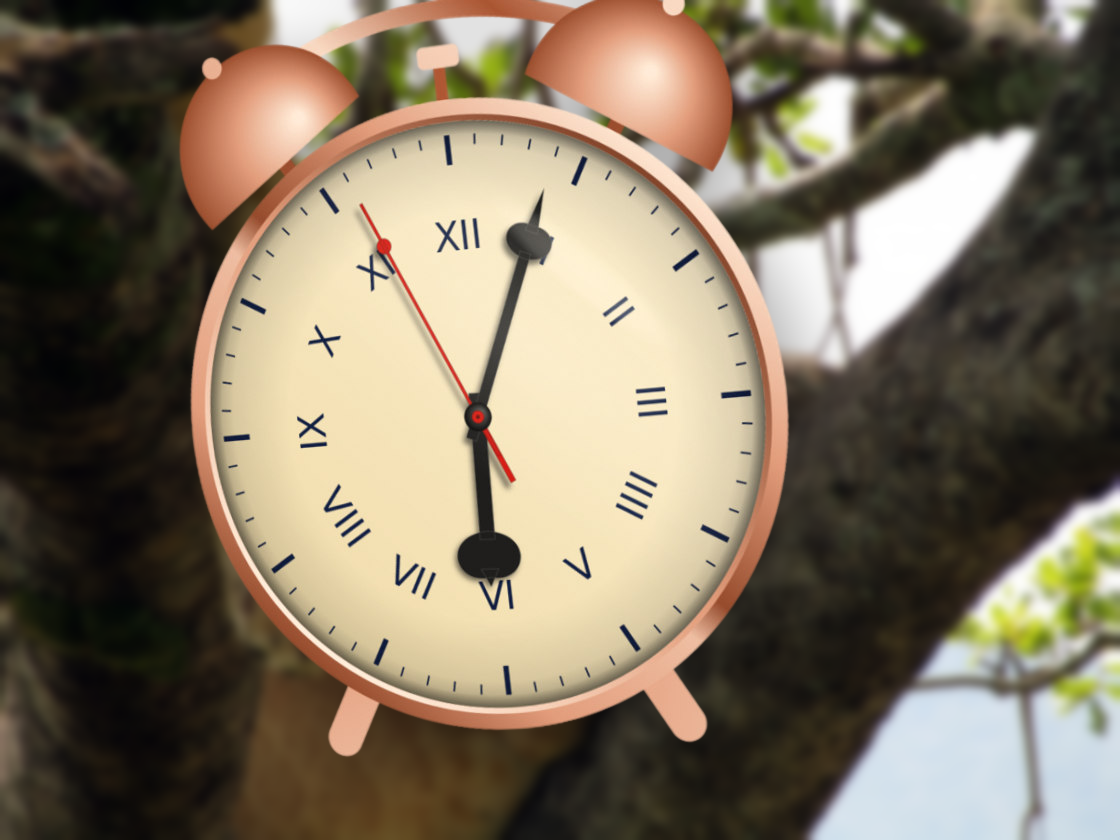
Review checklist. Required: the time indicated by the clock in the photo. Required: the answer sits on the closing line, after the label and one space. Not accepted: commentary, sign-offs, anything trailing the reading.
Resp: 6:03:56
